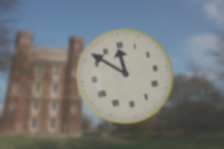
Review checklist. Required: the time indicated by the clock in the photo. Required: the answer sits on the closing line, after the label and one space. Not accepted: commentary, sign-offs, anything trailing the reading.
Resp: 11:52
